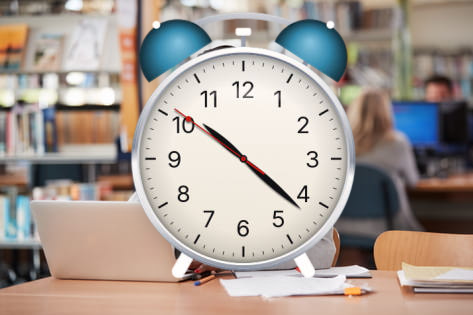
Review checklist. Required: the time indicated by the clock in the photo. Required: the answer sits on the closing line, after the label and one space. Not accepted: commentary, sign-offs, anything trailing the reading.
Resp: 10:21:51
